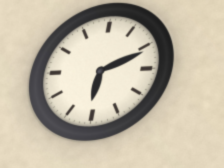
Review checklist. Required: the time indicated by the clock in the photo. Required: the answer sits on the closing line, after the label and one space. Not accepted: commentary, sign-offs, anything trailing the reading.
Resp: 6:11
